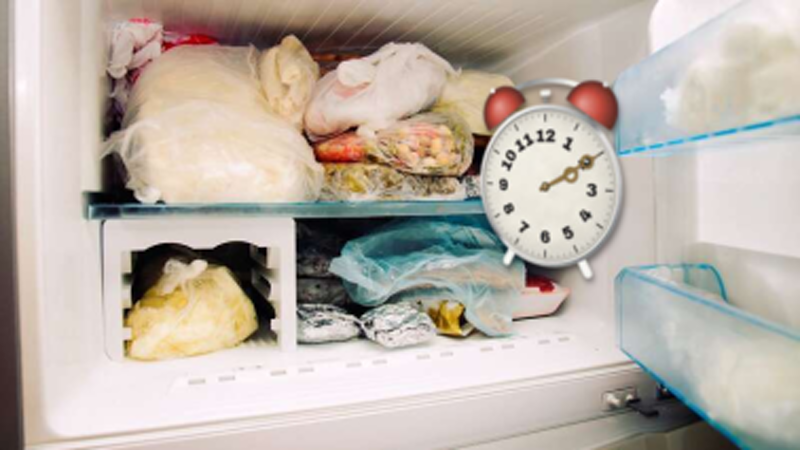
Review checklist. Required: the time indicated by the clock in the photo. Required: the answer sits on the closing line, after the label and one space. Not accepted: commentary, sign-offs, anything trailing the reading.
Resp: 2:10
